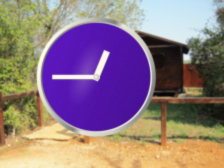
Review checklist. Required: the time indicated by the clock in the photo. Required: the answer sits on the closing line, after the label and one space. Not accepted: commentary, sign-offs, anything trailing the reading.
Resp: 12:45
